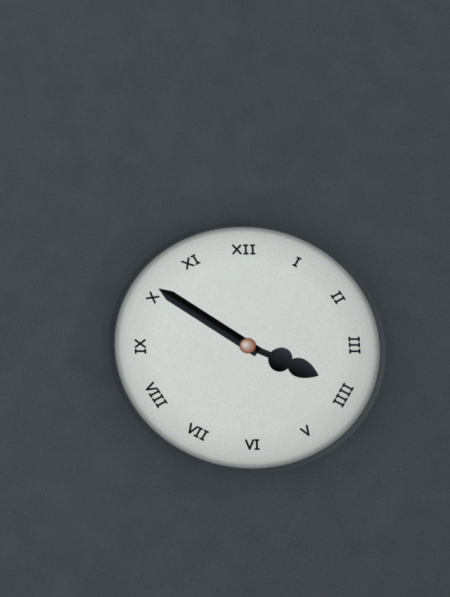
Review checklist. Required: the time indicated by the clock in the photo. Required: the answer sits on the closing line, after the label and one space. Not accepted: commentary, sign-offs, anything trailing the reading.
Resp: 3:51
